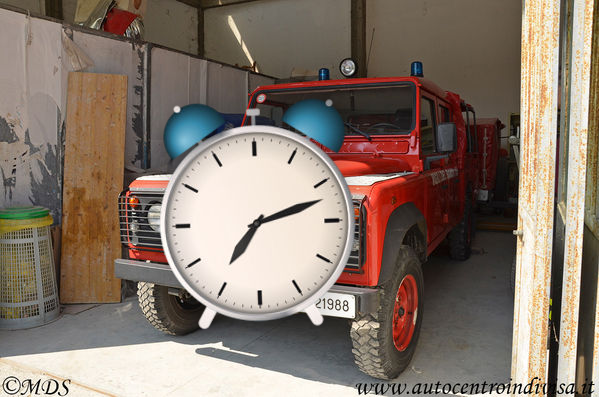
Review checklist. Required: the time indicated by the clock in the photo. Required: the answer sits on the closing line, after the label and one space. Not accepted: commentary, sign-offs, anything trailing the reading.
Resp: 7:12
